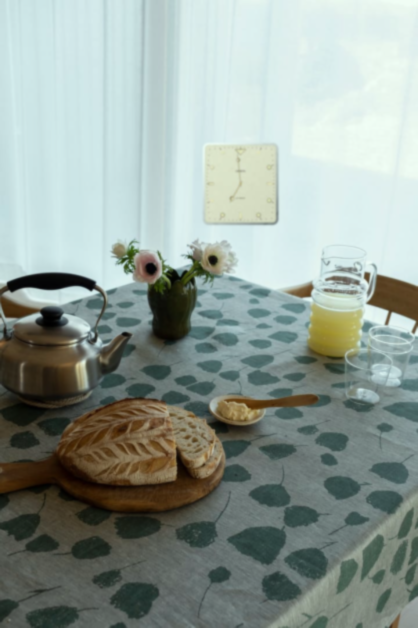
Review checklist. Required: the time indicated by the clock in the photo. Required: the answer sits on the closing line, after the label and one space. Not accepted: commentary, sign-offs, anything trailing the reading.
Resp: 6:59
